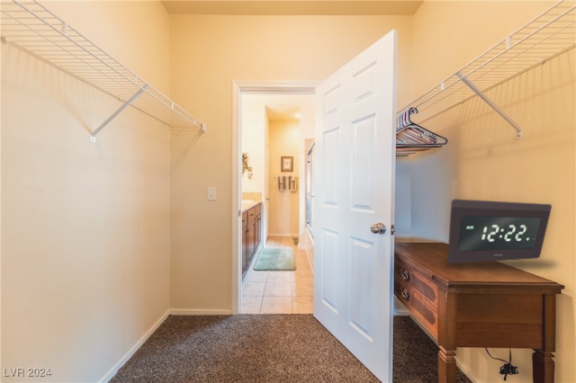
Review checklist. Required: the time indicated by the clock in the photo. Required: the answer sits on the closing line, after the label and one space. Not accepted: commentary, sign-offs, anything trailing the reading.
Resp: 12:22
